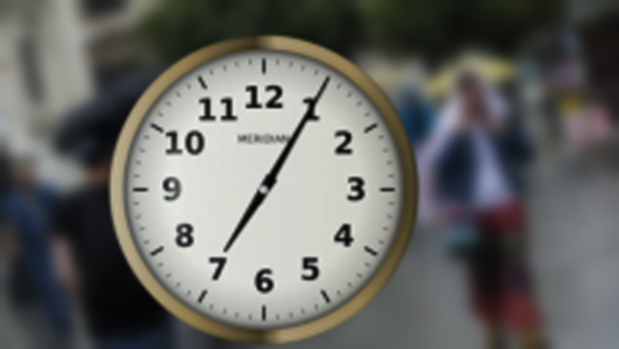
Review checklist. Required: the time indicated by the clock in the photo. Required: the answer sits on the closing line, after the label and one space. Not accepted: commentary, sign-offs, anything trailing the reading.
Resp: 7:05
